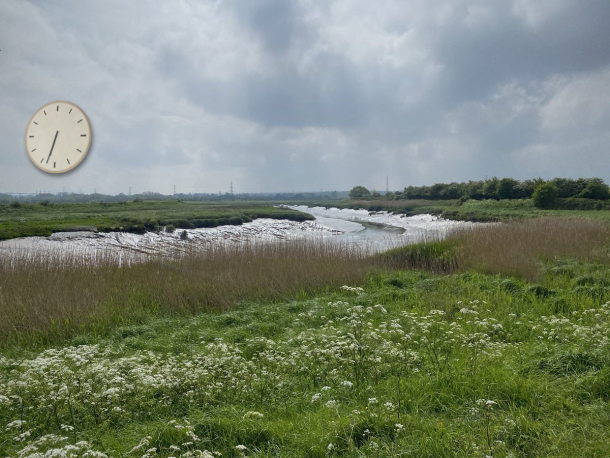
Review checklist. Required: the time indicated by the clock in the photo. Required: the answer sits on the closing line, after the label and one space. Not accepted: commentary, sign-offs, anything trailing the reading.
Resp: 6:33
